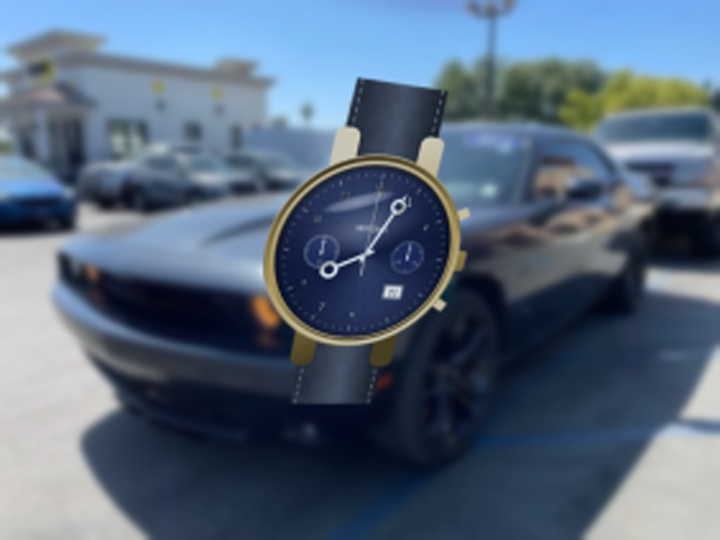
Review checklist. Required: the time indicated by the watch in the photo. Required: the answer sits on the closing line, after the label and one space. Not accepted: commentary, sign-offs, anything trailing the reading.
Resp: 8:04
